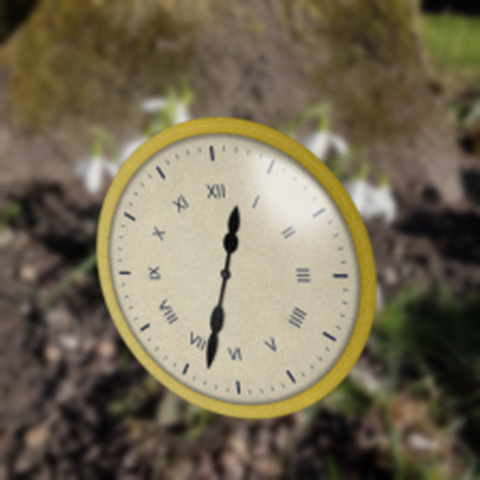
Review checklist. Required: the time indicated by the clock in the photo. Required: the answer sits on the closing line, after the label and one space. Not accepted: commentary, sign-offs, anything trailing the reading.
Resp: 12:33
